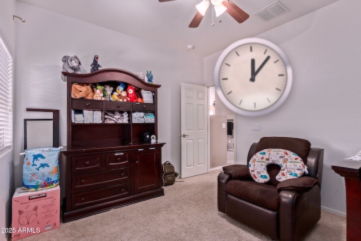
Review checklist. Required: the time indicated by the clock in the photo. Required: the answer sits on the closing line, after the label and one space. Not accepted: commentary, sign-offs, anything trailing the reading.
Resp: 12:07
